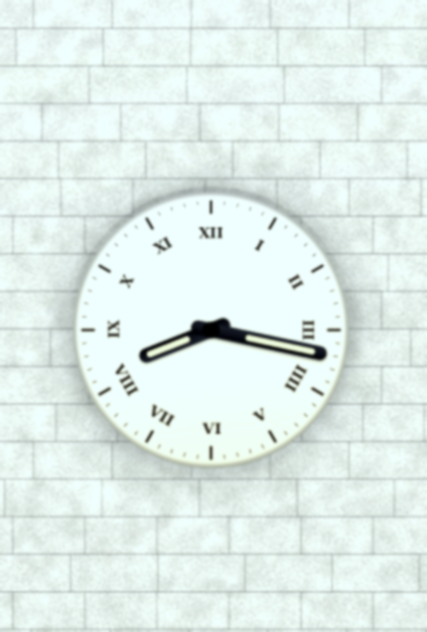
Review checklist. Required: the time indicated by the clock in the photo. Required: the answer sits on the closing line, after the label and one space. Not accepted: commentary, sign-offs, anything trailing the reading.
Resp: 8:17
